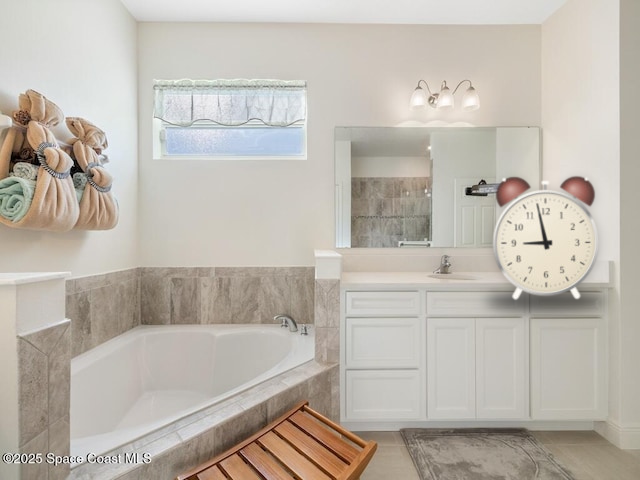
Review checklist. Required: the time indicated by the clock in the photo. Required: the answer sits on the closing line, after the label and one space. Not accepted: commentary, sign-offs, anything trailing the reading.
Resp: 8:58
